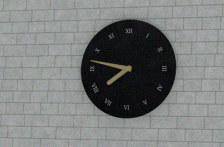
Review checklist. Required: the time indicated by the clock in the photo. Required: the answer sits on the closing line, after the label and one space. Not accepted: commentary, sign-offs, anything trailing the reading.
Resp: 7:47
